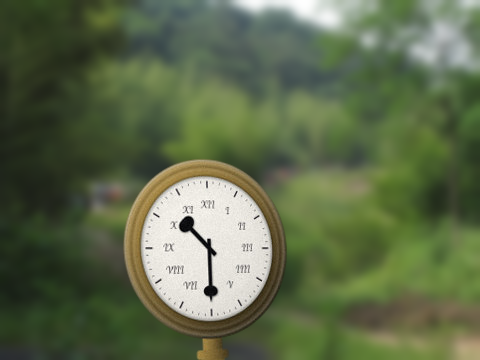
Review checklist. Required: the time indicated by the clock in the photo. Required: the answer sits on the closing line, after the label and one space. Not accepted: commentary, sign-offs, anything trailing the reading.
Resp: 10:30
